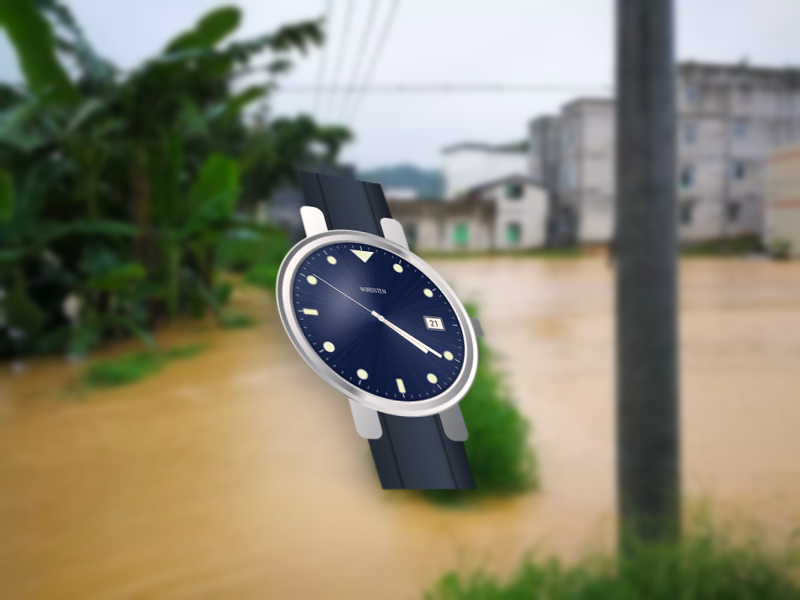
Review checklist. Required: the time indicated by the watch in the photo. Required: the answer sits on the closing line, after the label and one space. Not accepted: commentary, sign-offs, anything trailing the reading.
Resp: 4:20:51
